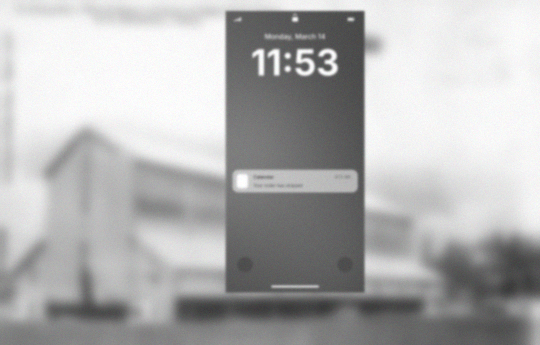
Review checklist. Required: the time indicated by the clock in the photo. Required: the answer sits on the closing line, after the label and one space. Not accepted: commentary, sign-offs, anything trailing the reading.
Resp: 11:53
